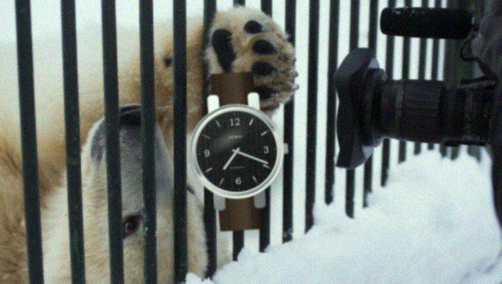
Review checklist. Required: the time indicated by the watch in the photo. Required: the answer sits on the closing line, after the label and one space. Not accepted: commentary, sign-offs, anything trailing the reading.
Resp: 7:19
